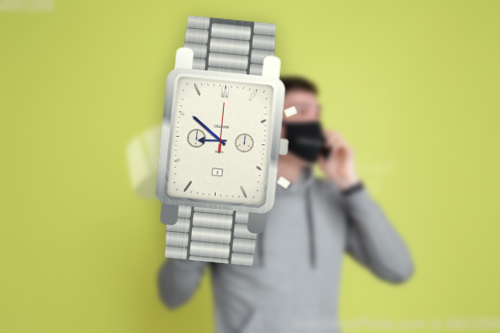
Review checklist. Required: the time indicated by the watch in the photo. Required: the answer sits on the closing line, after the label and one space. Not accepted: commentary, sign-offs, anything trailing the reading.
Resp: 8:51
